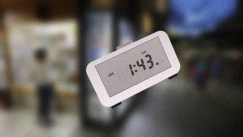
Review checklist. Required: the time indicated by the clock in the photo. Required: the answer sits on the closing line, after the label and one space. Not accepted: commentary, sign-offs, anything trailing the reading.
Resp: 1:43
